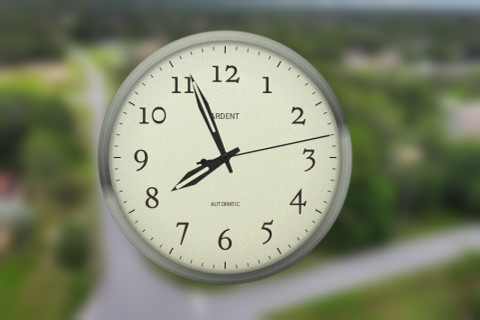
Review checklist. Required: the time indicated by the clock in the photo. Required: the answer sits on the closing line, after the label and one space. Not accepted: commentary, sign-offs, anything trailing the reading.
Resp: 7:56:13
